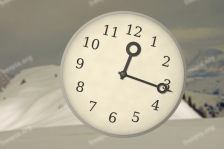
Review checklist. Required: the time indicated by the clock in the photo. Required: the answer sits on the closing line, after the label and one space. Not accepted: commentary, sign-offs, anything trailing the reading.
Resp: 12:16
